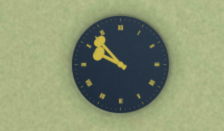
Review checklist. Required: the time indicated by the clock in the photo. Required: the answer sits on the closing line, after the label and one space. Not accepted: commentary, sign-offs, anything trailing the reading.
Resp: 9:53
